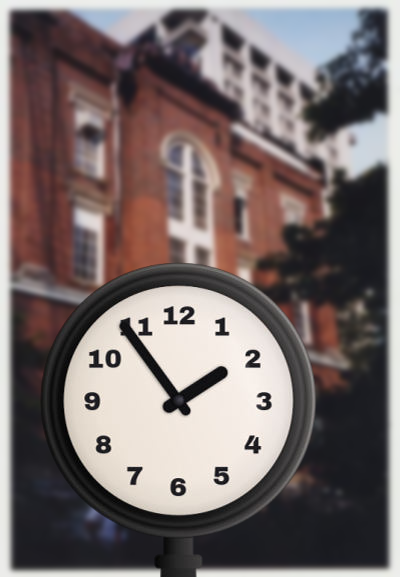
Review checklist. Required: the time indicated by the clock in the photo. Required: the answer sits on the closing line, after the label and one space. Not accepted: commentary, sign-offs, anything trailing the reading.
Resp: 1:54
